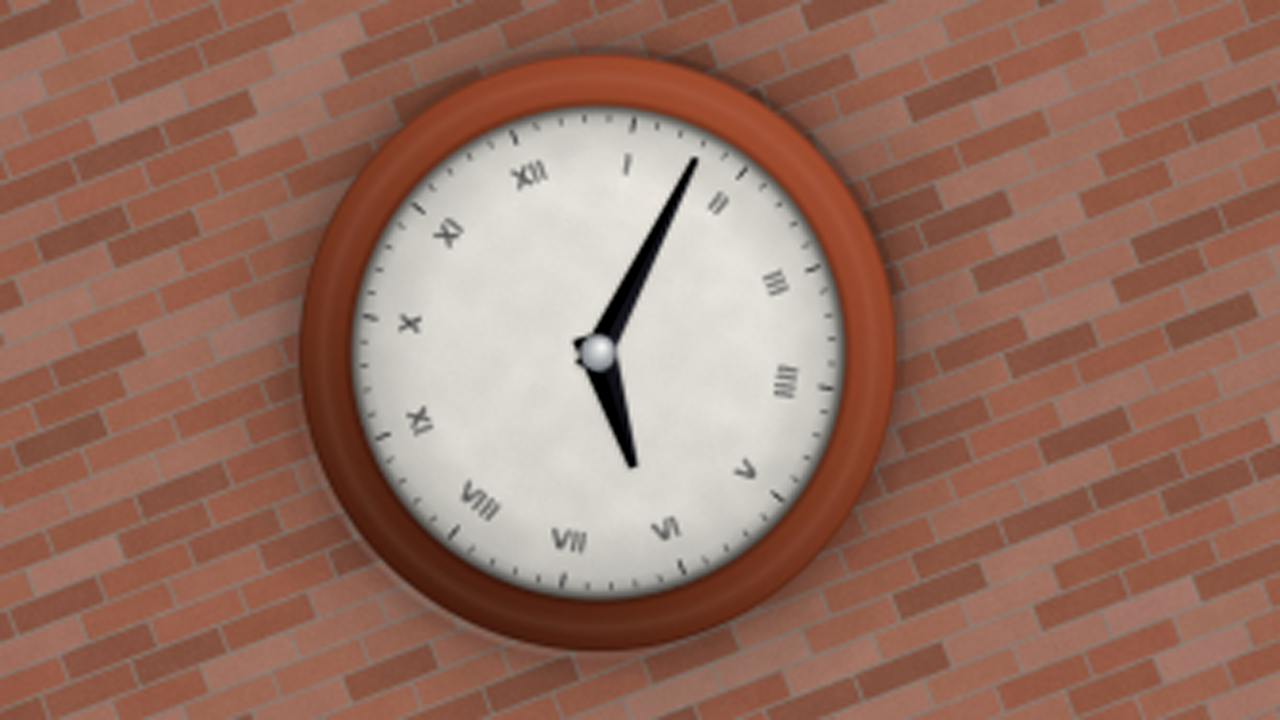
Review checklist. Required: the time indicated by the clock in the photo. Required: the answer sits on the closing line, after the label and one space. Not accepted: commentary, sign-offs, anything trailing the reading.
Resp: 6:08
